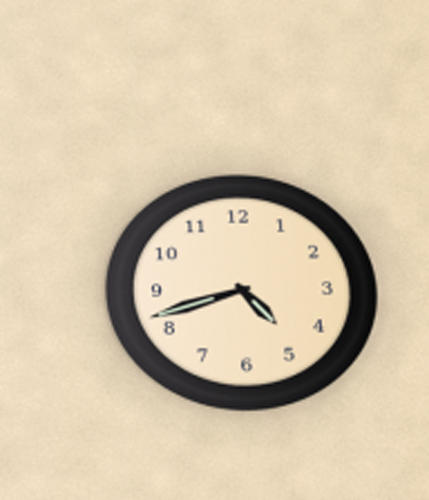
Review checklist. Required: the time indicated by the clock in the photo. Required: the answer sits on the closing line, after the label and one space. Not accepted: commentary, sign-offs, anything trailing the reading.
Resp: 4:42
